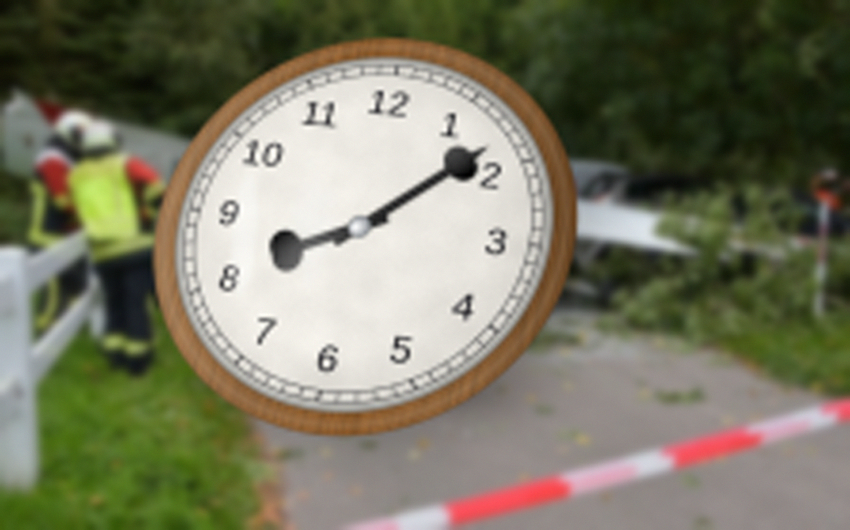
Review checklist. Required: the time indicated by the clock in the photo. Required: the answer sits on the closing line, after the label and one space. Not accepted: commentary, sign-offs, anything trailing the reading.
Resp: 8:08
